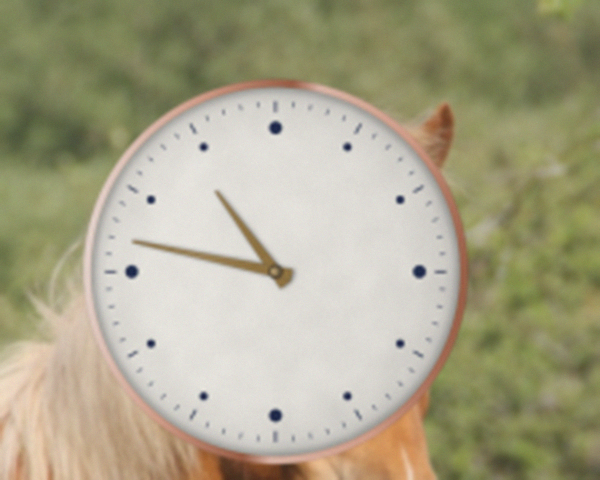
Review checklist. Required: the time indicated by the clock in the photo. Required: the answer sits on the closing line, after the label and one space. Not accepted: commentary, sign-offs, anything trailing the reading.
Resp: 10:47
